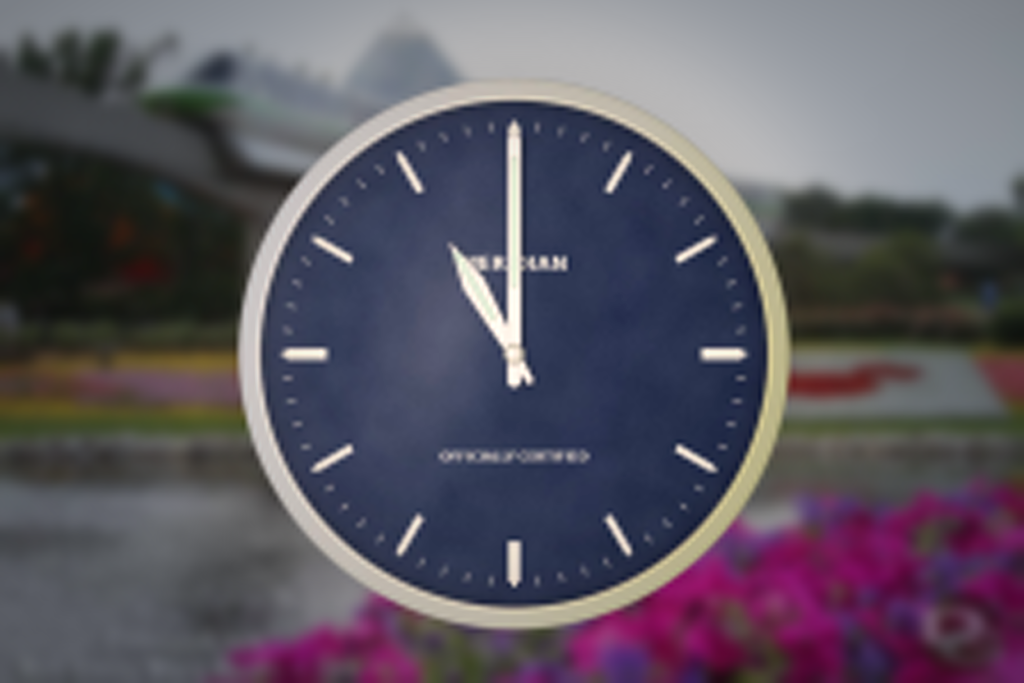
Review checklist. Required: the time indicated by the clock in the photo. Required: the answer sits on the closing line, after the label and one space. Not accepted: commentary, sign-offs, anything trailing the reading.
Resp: 11:00
